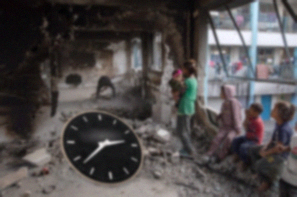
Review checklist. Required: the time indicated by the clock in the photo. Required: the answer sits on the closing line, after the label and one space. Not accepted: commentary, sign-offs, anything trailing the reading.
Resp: 2:38
